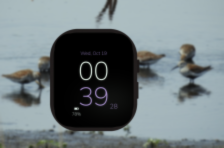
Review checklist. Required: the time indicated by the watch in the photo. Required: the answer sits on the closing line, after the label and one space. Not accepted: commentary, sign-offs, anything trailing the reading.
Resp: 0:39
